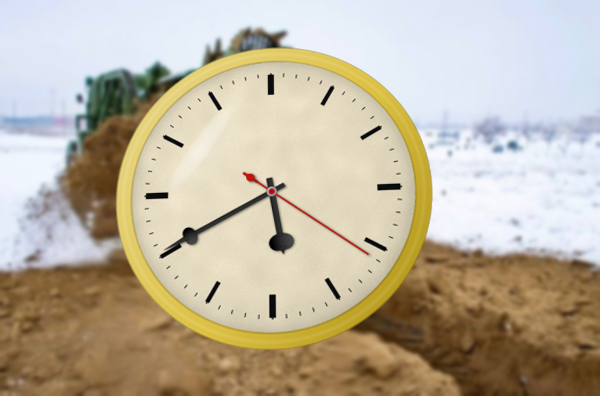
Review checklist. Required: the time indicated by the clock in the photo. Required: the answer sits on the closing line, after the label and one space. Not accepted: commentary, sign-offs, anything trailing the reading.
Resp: 5:40:21
